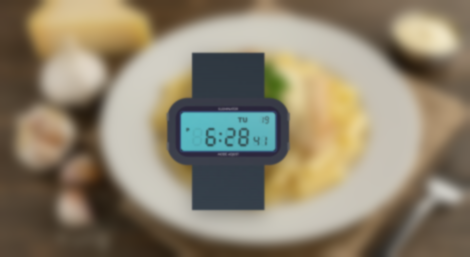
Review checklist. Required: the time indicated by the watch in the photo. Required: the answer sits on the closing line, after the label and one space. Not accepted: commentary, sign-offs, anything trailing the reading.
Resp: 6:28:41
